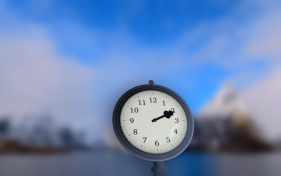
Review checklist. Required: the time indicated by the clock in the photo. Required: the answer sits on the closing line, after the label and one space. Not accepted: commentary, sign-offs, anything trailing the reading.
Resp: 2:11
